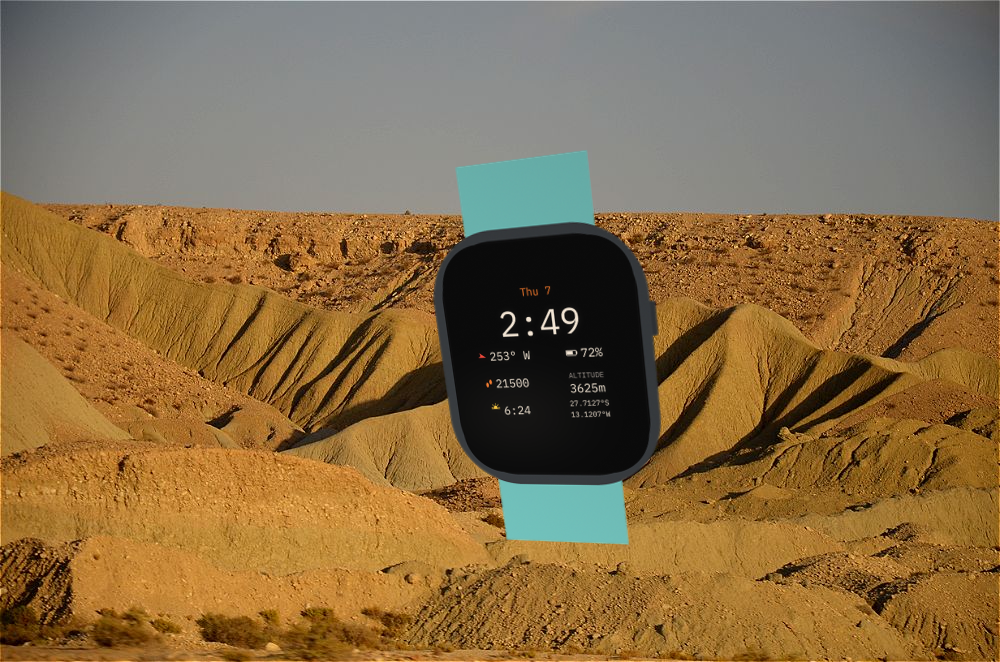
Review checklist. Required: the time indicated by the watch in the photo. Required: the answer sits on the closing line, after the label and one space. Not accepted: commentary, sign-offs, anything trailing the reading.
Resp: 2:49
